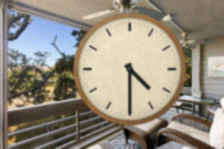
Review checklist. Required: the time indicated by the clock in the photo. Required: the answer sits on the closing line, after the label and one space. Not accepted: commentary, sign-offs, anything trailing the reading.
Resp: 4:30
